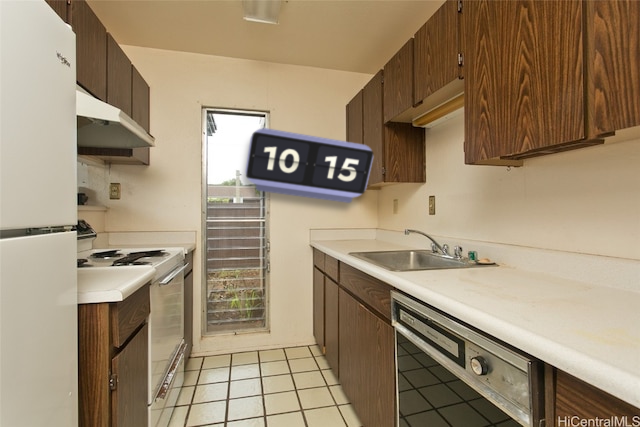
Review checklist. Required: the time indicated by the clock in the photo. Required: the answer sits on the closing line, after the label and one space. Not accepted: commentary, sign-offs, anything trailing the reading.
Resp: 10:15
